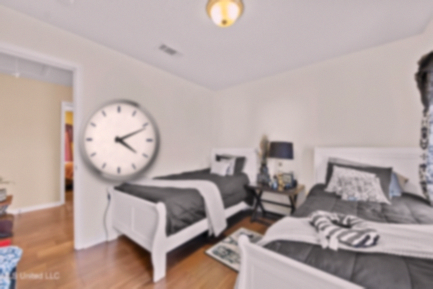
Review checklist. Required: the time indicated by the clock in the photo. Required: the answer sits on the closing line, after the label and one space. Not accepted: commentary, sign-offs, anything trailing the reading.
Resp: 4:11
